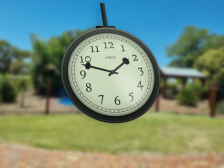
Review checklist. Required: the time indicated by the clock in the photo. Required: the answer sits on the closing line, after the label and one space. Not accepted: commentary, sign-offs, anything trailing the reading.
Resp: 1:48
